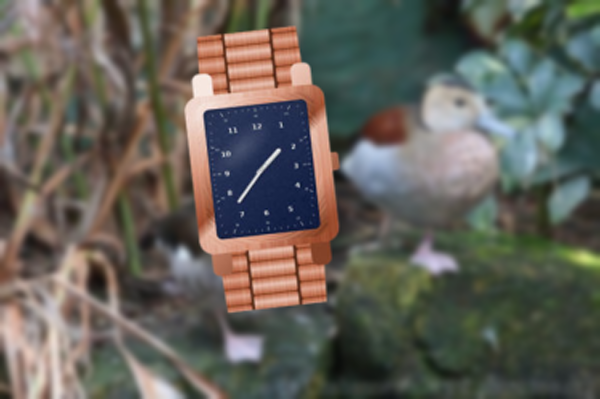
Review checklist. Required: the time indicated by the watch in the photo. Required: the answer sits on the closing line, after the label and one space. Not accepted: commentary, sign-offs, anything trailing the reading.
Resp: 1:37
